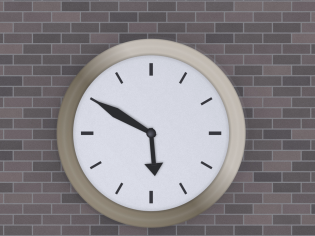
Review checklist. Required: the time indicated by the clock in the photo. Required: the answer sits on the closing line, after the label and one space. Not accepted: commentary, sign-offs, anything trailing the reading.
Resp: 5:50
